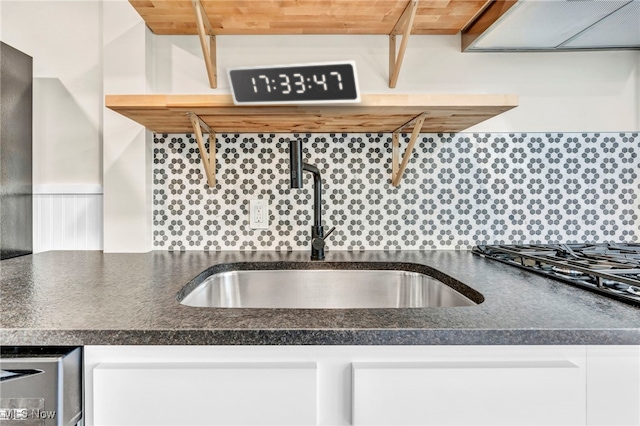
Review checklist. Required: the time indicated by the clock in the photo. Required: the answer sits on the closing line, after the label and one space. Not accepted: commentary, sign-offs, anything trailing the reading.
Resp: 17:33:47
